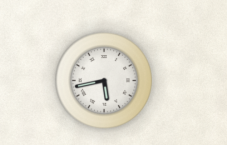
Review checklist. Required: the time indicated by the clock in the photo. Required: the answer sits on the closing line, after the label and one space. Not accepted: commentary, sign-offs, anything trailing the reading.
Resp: 5:43
